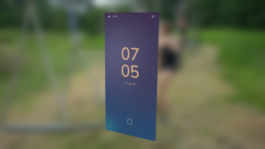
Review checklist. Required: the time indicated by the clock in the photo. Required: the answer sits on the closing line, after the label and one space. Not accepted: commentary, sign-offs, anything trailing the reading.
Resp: 7:05
